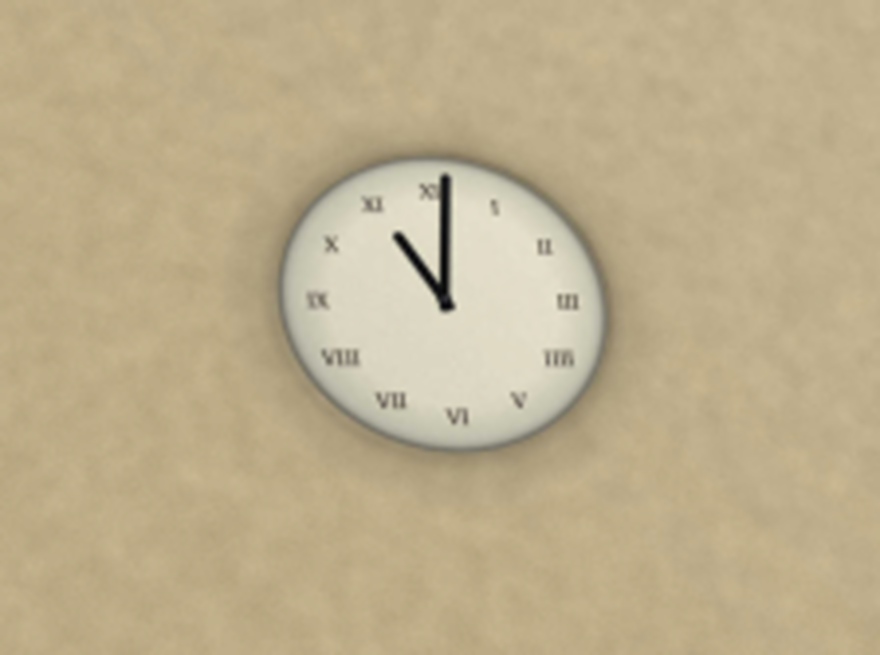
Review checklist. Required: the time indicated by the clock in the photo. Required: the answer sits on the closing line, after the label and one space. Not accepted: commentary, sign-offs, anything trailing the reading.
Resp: 11:01
